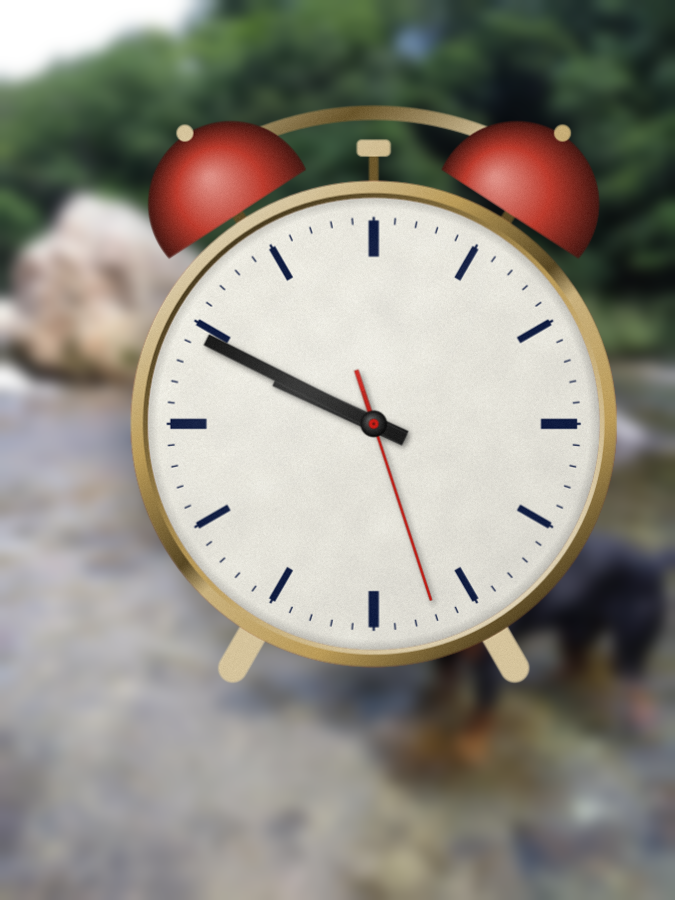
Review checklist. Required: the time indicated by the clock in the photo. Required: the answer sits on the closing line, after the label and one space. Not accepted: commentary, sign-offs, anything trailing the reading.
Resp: 9:49:27
